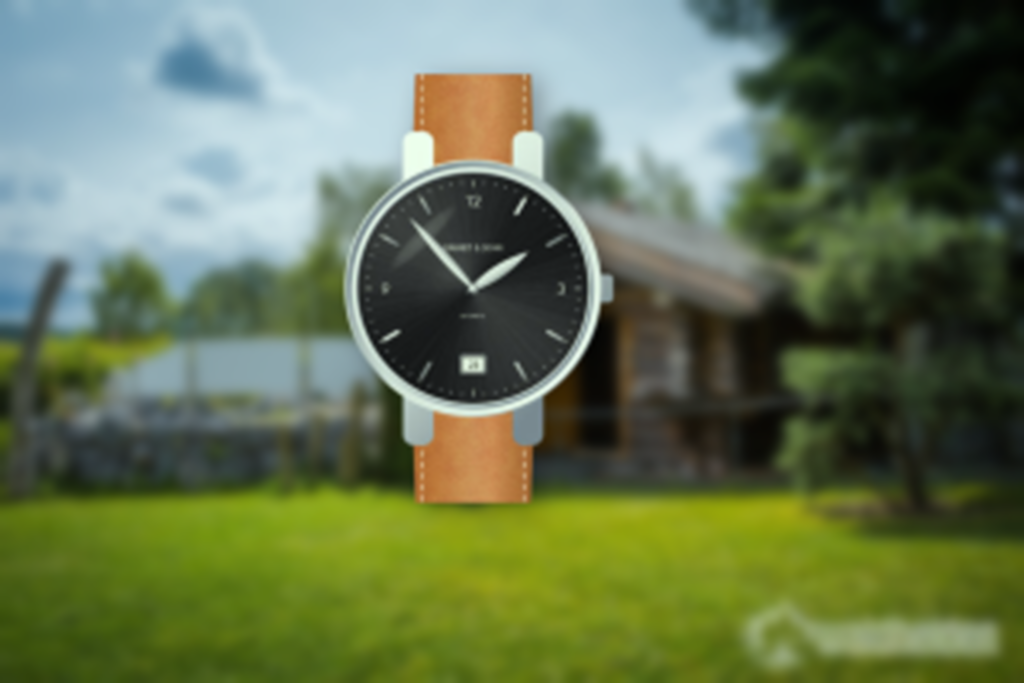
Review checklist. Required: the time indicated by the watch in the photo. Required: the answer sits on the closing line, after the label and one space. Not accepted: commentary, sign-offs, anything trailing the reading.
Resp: 1:53
